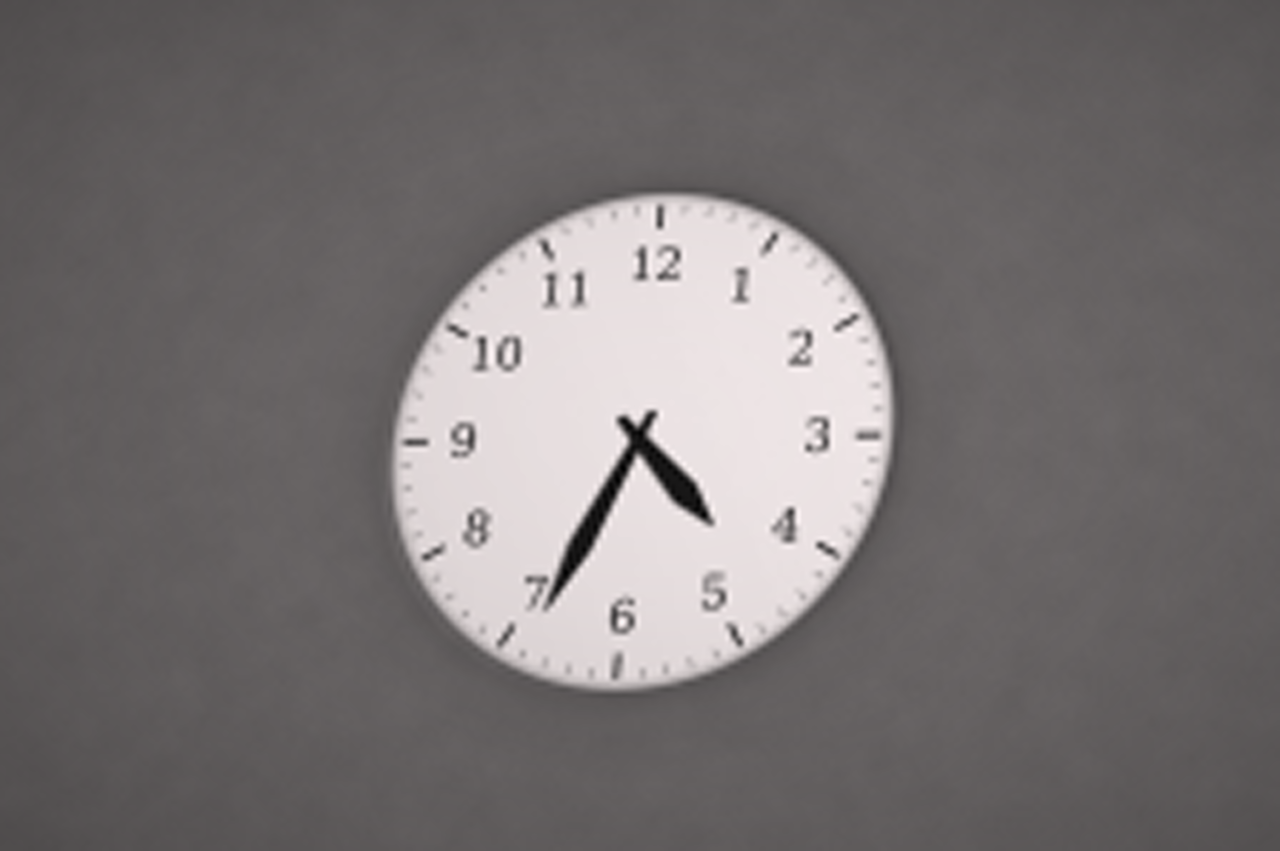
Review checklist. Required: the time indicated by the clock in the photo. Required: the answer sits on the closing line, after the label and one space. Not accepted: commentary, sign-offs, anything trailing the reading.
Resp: 4:34
